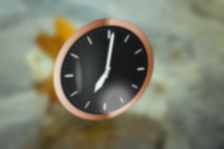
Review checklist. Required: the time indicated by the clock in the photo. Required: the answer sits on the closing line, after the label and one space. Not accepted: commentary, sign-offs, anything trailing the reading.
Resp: 7:01
